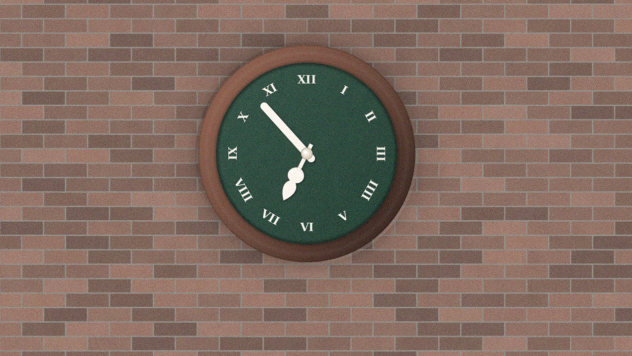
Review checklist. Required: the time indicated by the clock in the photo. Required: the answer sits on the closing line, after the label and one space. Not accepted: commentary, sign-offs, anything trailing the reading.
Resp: 6:53
